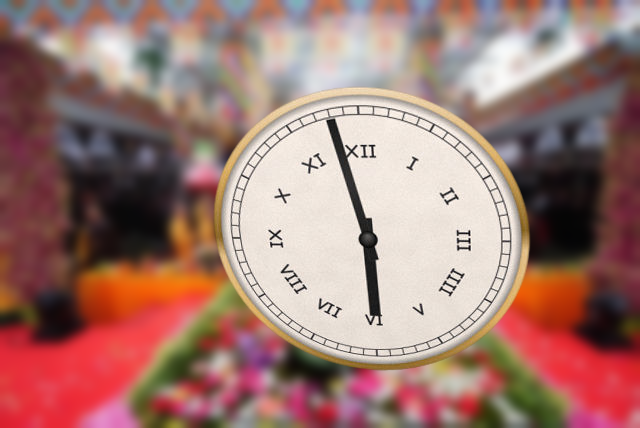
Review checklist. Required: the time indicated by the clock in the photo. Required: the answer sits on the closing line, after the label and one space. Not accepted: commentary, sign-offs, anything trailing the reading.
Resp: 5:58
